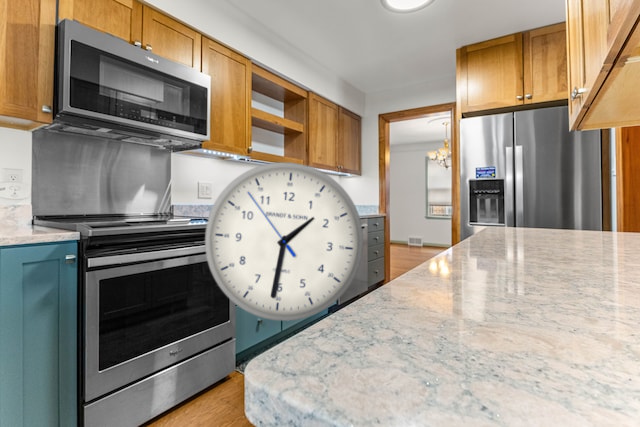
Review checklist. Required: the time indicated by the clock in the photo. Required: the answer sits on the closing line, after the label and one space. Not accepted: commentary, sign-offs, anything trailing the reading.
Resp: 1:30:53
